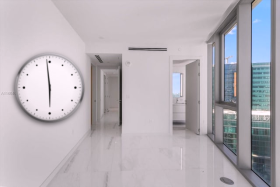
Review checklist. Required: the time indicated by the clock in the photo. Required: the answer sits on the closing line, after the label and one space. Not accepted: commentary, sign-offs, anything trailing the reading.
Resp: 5:59
